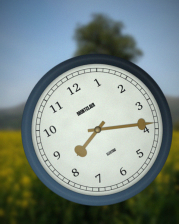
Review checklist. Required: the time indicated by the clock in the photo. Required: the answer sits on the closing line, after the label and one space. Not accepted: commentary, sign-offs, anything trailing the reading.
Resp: 8:19
